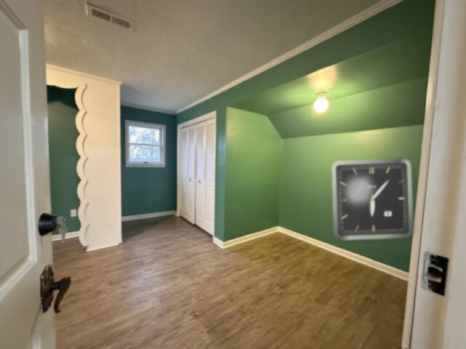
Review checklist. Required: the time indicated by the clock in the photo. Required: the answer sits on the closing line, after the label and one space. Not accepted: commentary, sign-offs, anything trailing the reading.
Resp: 6:07
